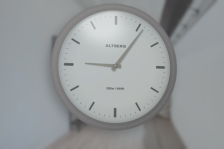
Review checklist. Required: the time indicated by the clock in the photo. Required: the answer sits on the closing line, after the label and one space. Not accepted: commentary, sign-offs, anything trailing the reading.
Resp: 9:06
